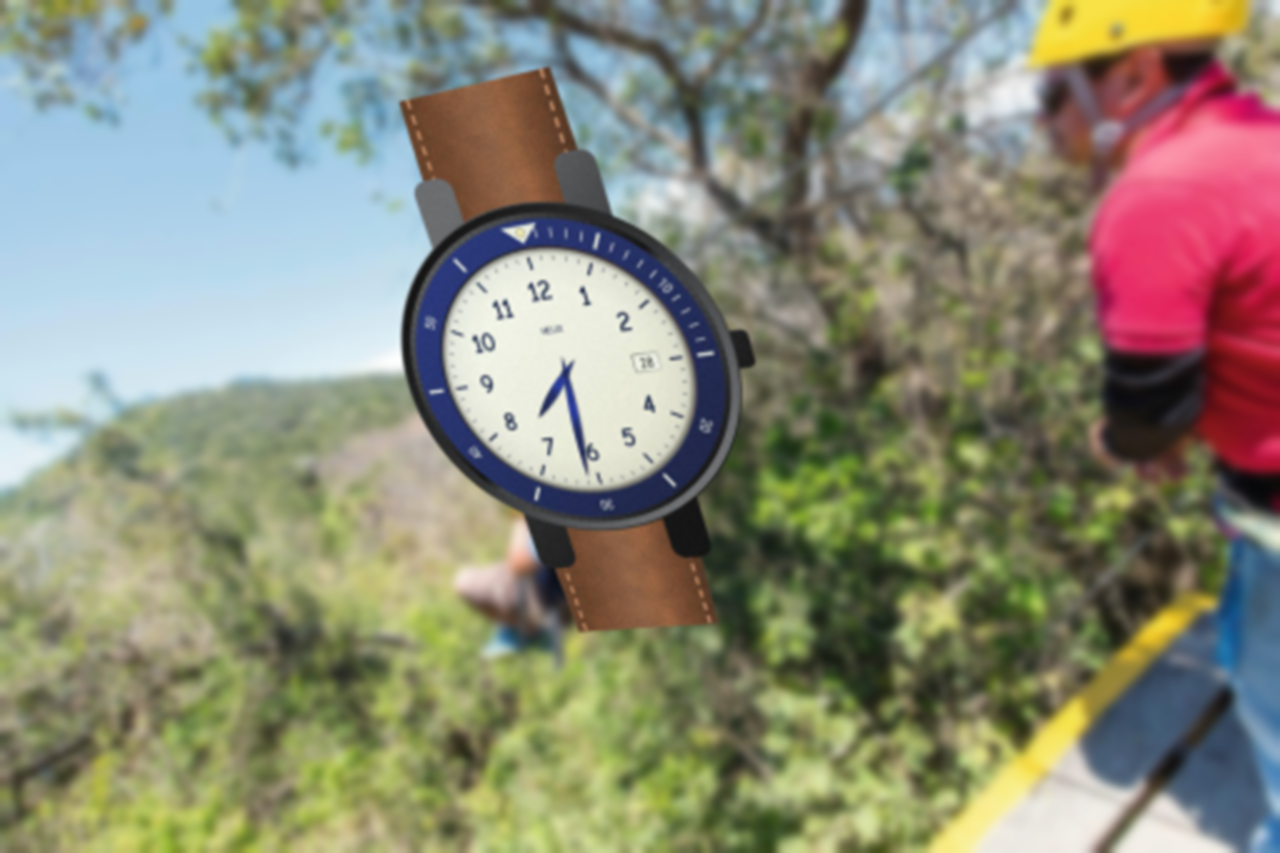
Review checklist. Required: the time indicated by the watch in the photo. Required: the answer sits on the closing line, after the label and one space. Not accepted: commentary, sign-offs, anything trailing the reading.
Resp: 7:31
